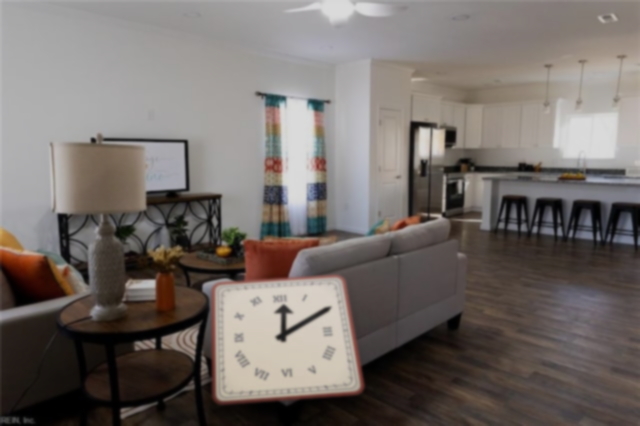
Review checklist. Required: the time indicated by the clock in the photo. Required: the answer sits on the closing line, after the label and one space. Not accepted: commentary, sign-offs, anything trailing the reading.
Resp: 12:10
